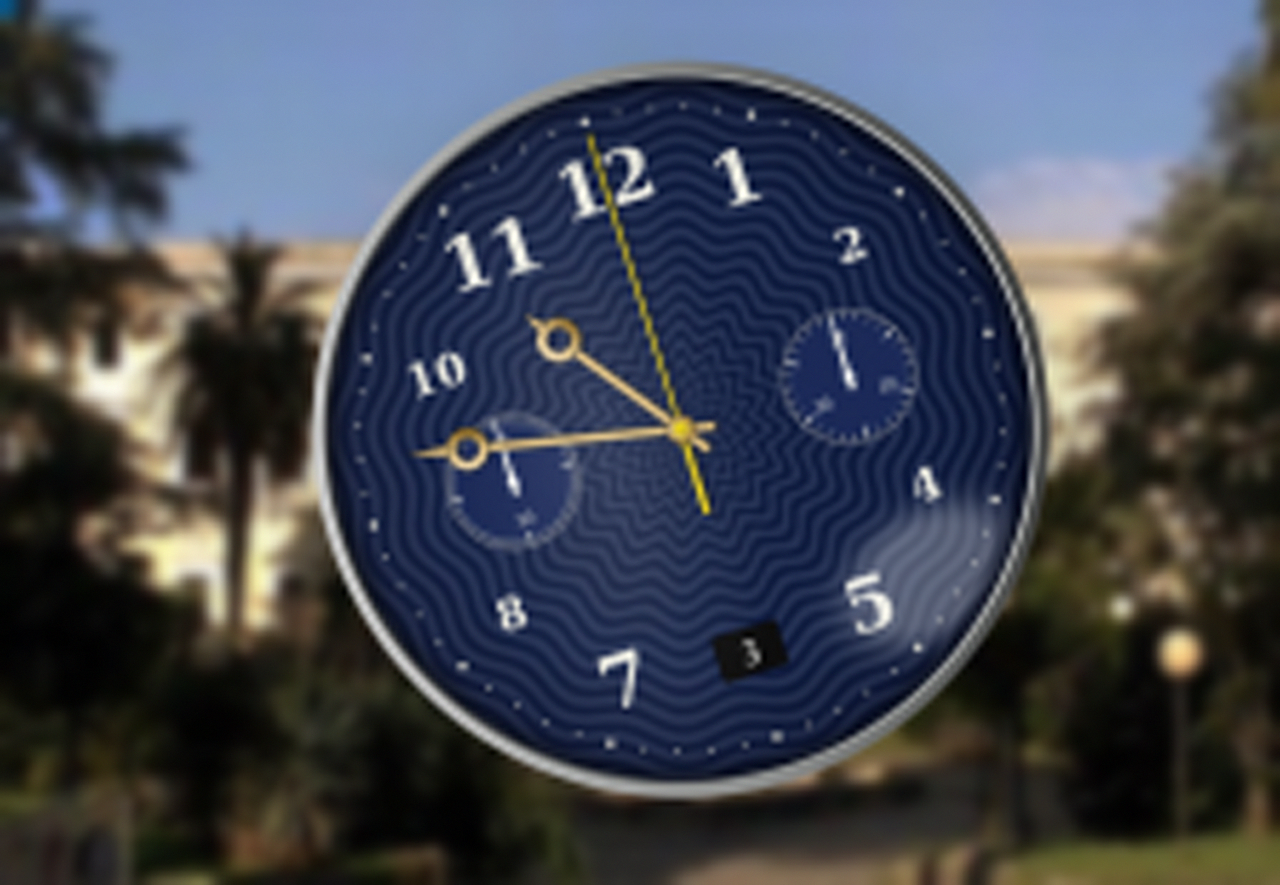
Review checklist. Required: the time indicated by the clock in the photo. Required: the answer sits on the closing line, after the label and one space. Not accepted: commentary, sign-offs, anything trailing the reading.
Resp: 10:47
